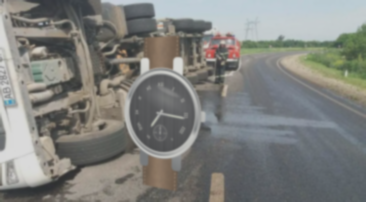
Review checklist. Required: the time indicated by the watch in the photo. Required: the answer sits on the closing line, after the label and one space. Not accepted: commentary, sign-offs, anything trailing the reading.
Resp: 7:16
